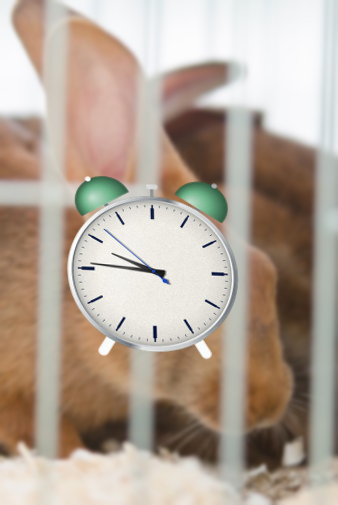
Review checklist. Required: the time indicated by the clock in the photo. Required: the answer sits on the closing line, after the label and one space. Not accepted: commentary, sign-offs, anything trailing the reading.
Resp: 9:45:52
